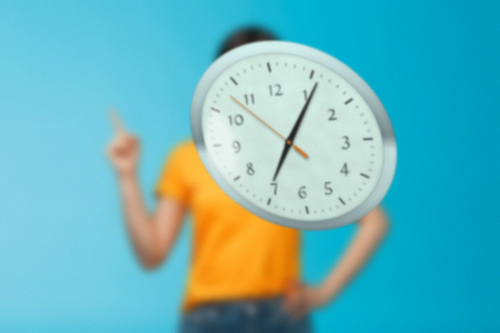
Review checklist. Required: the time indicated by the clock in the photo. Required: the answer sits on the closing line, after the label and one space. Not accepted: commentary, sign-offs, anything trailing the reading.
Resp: 7:05:53
